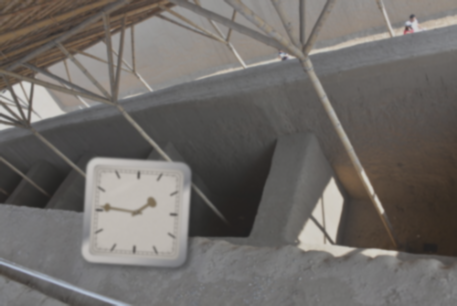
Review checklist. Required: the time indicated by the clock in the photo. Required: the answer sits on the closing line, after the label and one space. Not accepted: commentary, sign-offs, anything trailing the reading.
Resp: 1:46
